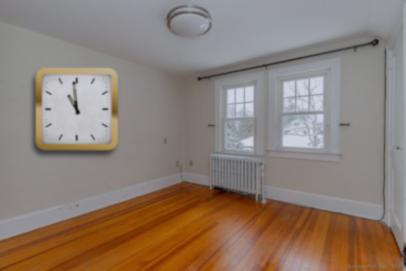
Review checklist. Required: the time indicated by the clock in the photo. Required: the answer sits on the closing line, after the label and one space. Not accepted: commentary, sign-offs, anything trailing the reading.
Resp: 10:59
